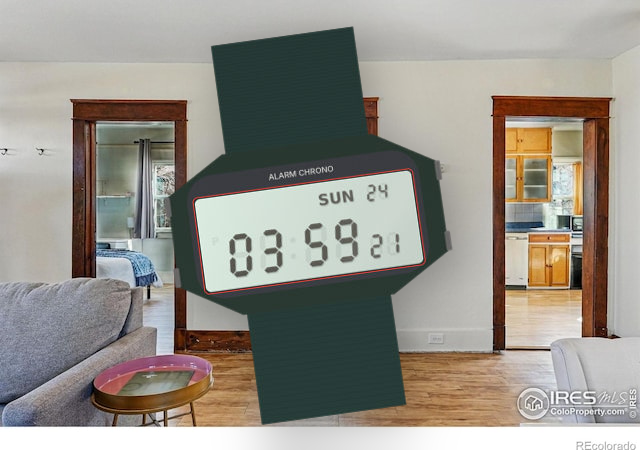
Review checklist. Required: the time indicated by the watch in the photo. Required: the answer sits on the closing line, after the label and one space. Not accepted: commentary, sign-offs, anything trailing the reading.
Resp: 3:59:21
